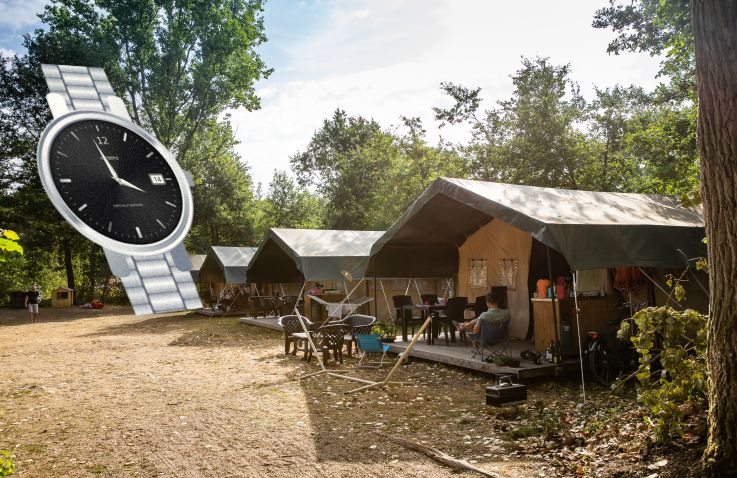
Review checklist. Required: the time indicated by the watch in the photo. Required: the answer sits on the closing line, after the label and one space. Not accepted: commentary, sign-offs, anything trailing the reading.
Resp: 3:58
